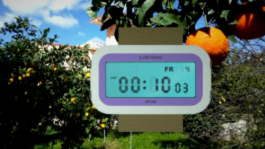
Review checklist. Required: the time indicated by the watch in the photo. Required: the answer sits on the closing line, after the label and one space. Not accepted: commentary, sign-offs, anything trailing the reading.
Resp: 0:10:03
